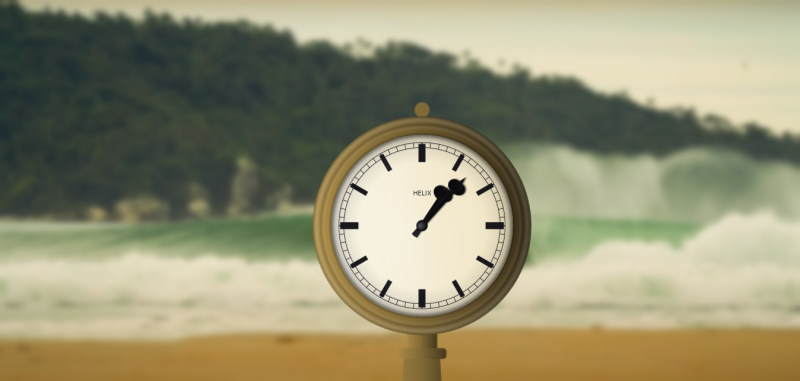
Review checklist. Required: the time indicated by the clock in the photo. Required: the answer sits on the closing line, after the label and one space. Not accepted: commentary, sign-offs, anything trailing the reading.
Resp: 1:07
